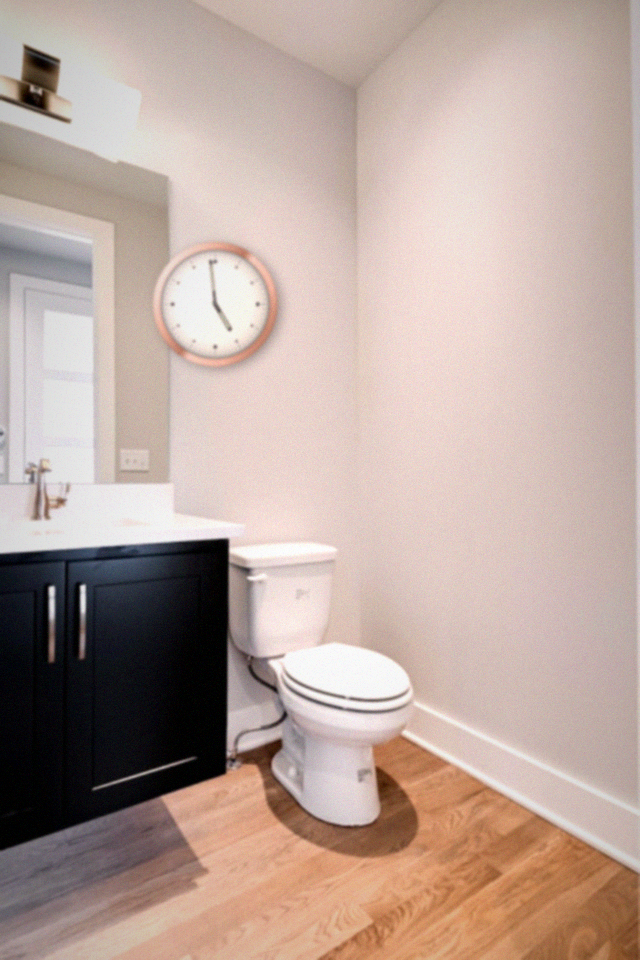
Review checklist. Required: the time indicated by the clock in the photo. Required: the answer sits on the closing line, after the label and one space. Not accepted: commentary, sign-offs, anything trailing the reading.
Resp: 4:59
